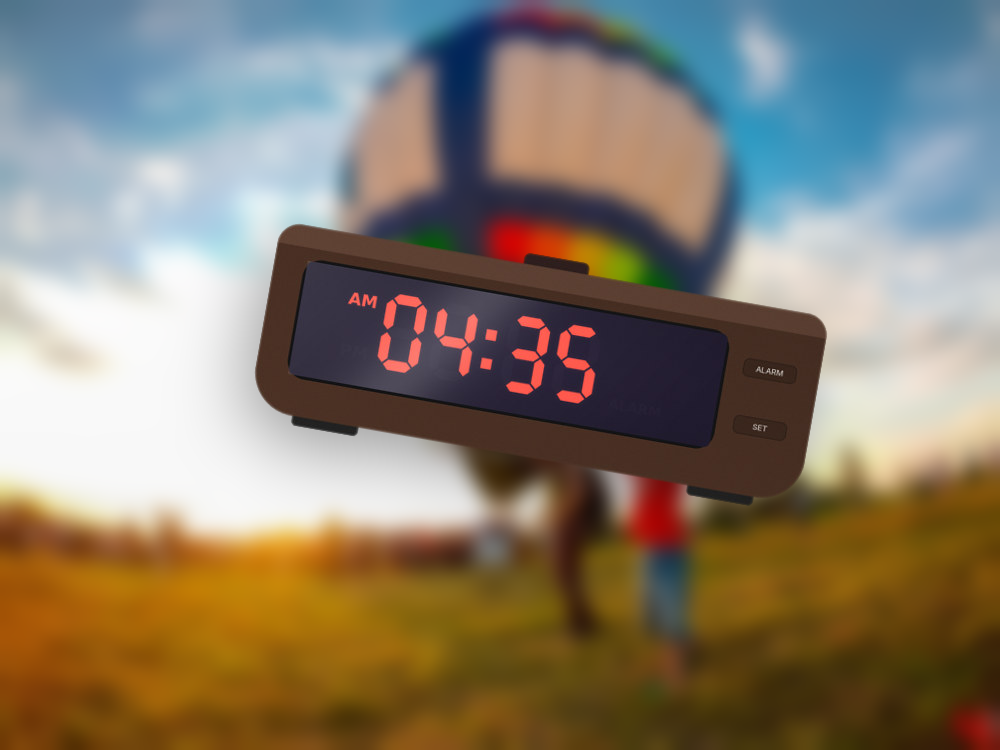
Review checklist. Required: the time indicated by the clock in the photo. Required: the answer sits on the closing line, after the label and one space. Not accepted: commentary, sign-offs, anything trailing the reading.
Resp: 4:35
